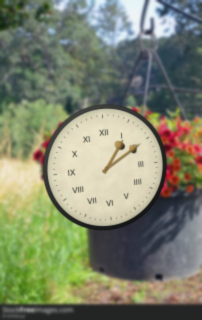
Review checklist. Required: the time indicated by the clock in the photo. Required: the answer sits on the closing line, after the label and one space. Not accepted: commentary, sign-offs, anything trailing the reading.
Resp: 1:10
